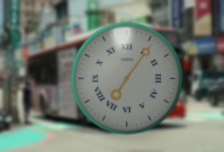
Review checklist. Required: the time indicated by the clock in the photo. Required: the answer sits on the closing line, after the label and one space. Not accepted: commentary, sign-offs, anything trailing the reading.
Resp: 7:06
